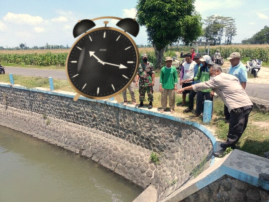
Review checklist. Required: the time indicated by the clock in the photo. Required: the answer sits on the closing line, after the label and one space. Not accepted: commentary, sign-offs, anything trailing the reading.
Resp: 10:17
